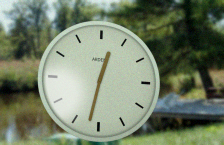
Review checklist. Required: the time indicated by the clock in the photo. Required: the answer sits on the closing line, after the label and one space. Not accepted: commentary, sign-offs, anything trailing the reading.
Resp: 12:32
